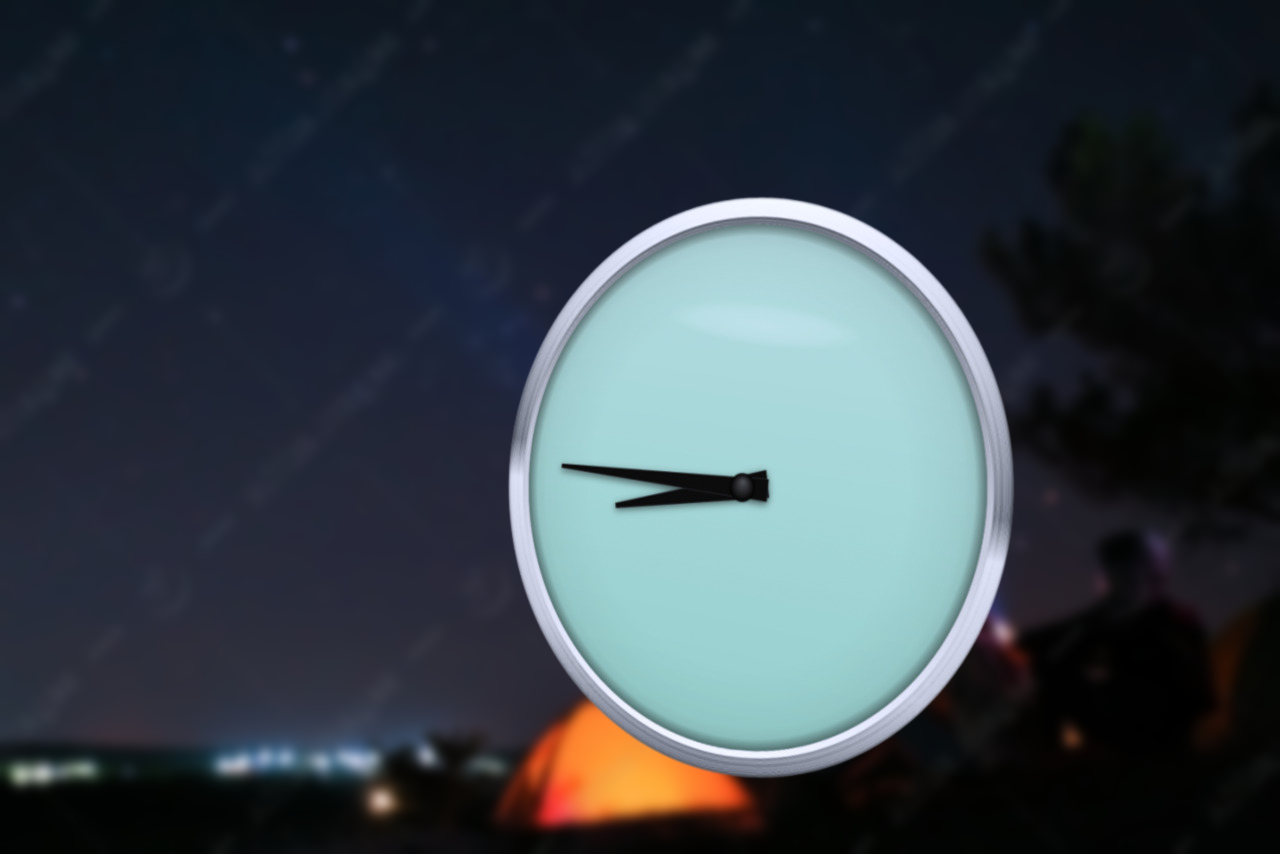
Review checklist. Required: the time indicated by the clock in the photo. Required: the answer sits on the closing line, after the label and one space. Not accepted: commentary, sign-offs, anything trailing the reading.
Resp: 8:46
